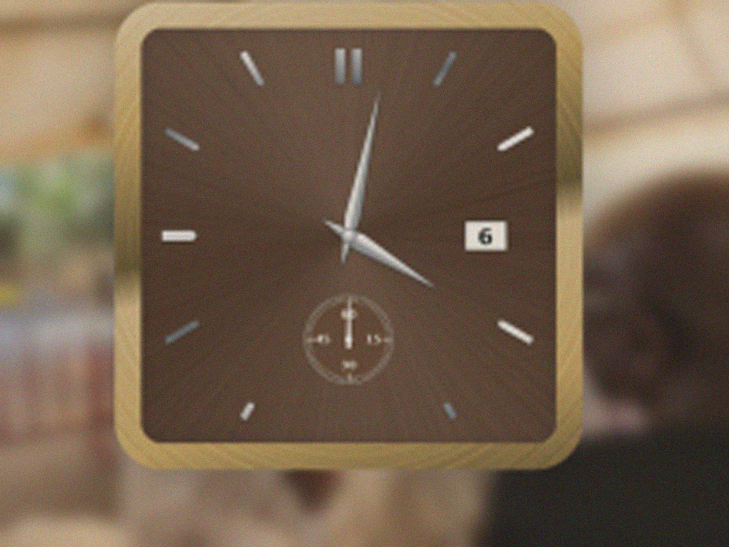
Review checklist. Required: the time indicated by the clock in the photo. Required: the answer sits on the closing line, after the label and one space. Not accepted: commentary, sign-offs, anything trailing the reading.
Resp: 4:02
